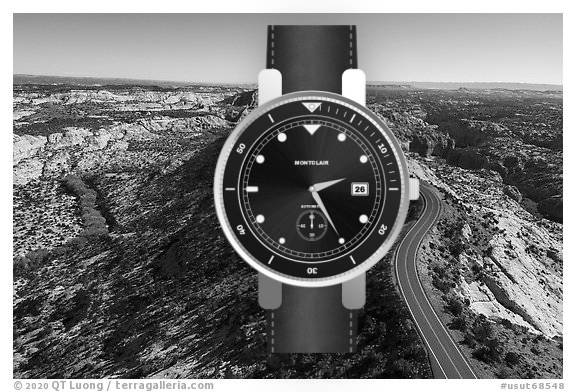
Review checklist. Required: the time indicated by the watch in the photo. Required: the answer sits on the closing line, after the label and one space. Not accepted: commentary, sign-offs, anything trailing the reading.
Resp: 2:25
